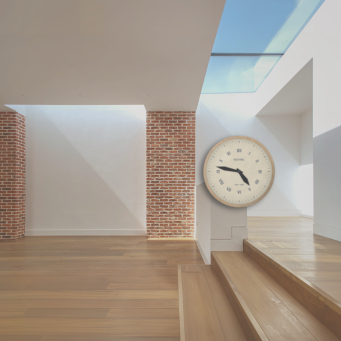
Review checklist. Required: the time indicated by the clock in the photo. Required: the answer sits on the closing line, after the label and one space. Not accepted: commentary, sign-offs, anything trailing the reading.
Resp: 4:47
